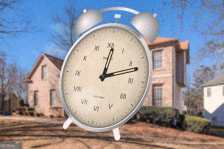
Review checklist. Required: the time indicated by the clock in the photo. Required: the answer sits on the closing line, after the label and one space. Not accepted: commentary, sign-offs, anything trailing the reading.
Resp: 12:12
